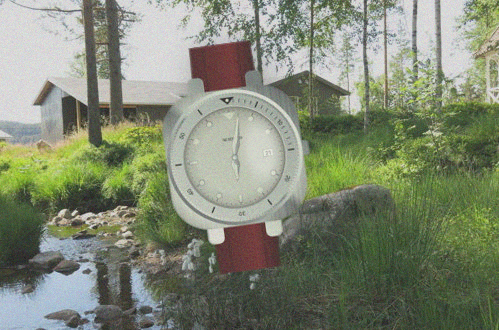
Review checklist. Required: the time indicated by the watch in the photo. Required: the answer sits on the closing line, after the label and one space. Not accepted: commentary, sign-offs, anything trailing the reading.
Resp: 6:02
